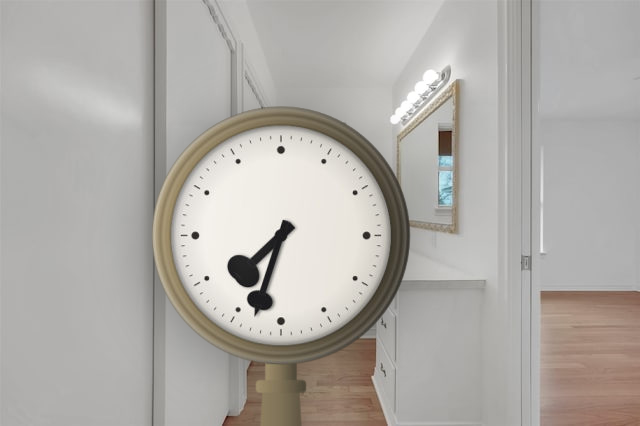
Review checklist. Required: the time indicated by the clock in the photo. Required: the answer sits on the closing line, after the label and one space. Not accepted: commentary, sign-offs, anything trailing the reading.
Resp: 7:33
